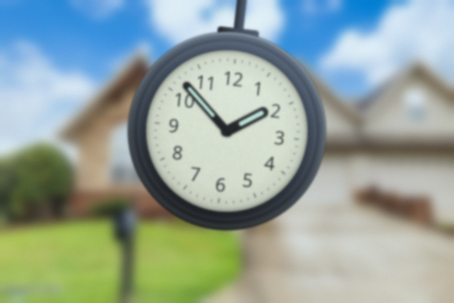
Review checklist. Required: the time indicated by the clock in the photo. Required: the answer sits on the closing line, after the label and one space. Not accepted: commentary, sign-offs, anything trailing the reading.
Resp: 1:52
